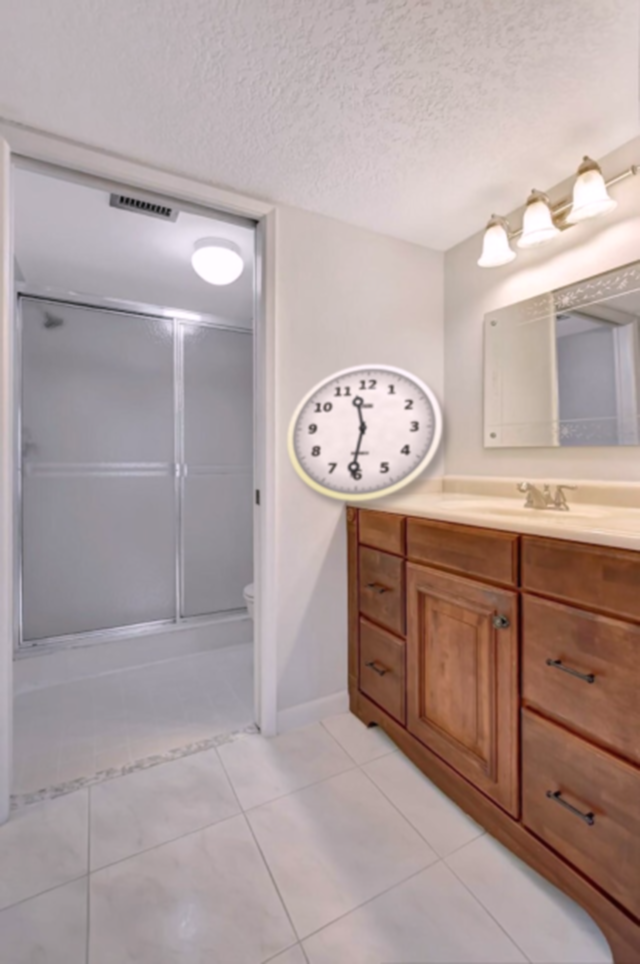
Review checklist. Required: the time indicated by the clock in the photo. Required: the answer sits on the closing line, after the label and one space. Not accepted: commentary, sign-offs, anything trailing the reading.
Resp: 11:31
